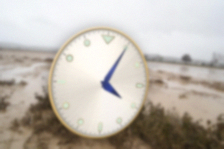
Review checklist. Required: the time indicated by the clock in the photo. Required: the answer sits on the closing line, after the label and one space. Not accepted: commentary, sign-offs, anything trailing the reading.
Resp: 4:05
